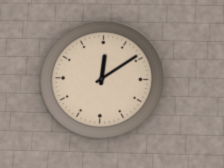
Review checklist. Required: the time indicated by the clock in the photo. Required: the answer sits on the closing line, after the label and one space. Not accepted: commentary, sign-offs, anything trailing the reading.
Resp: 12:09
